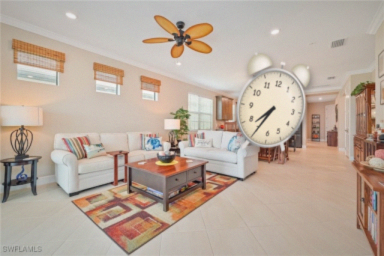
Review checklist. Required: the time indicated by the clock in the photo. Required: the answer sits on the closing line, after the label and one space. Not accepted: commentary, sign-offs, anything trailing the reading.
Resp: 7:35
